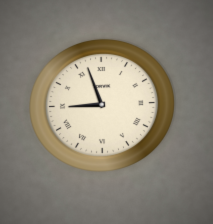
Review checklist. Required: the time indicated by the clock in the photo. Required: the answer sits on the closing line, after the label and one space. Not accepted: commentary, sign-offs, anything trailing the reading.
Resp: 8:57
